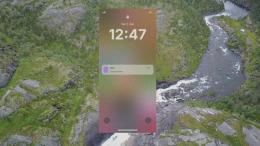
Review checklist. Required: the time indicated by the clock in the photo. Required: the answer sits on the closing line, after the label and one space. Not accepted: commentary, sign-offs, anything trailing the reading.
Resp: 12:47
